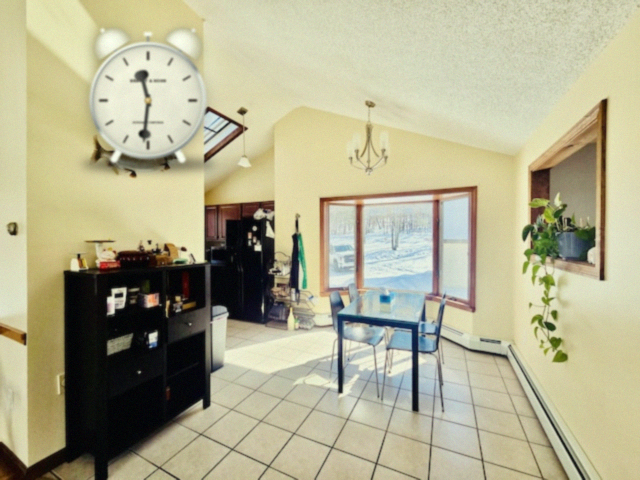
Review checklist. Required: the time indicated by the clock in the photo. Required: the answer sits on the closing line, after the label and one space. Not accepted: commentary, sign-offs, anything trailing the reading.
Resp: 11:31
